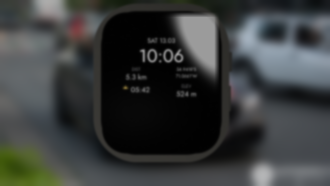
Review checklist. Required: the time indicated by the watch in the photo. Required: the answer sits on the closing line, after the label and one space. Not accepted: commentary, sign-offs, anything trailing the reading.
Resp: 10:06
